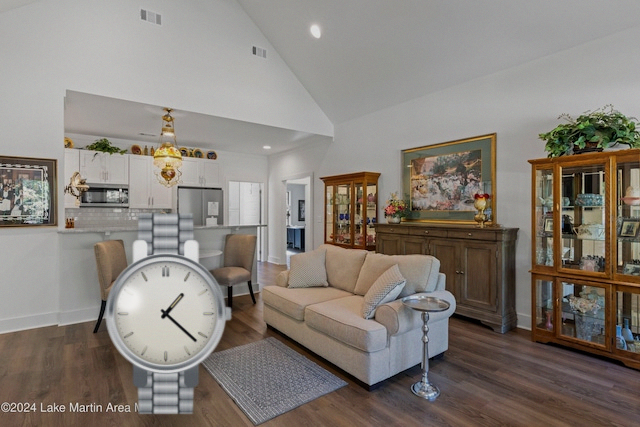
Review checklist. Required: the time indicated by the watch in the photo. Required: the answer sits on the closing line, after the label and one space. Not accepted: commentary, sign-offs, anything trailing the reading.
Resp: 1:22
